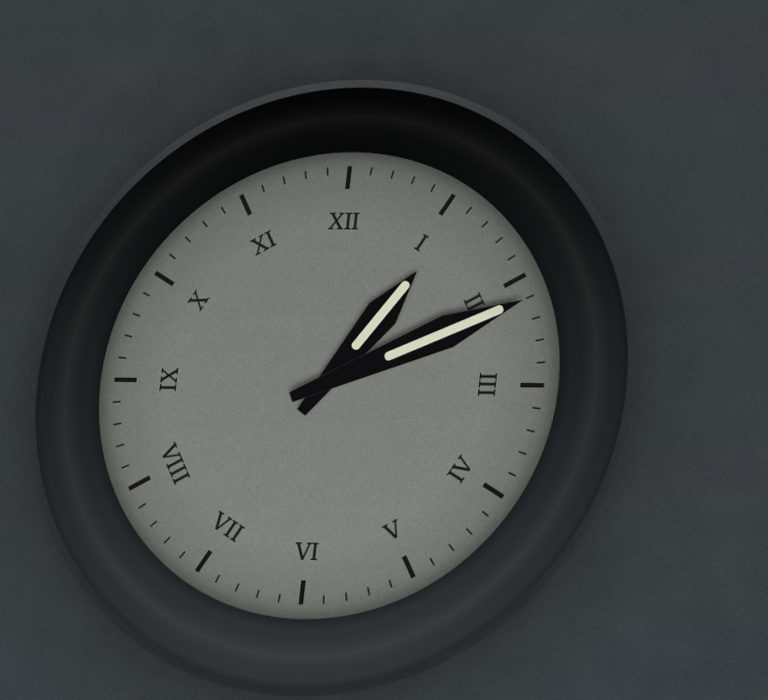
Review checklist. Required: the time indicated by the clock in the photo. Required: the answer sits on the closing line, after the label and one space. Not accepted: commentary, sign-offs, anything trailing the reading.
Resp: 1:11
